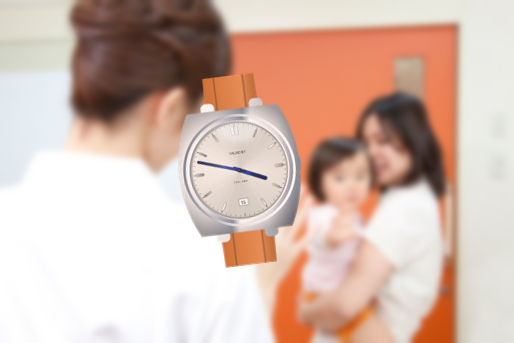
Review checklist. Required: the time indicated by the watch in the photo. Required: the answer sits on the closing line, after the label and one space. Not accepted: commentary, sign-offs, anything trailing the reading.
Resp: 3:48
